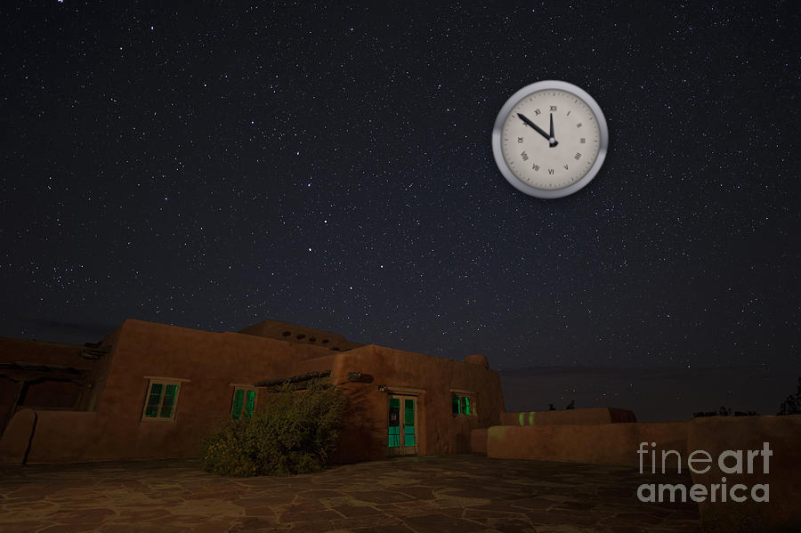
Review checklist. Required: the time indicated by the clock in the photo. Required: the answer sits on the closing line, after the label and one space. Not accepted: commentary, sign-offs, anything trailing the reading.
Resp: 11:51
